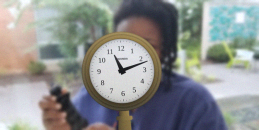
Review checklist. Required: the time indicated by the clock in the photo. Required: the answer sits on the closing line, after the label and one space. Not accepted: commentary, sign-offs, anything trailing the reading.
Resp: 11:12
